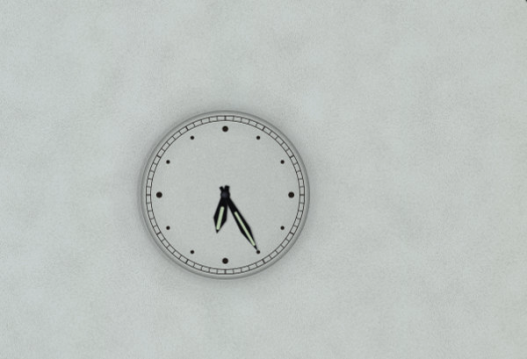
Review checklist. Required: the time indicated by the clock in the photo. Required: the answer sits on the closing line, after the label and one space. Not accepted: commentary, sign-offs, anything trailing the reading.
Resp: 6:25
